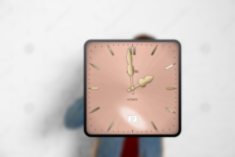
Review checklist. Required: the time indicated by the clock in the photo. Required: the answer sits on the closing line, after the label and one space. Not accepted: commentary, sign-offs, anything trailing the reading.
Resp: 1:59
